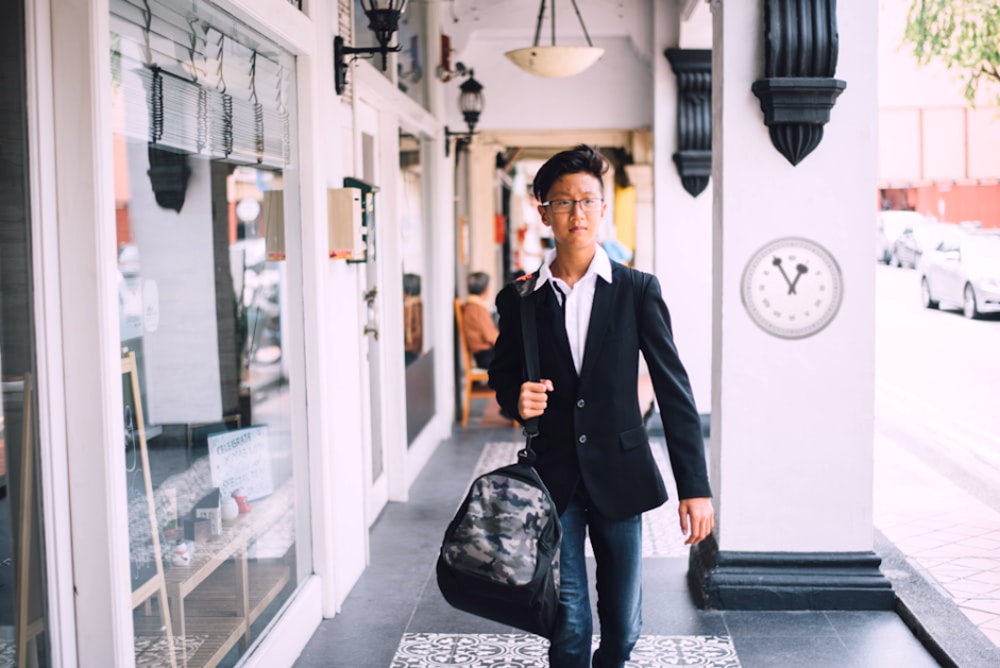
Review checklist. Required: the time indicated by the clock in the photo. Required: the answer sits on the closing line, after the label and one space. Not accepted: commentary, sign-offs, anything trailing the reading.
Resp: 12:55
